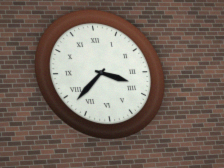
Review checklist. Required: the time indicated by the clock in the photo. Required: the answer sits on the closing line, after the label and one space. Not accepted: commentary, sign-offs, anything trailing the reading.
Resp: 3:38
